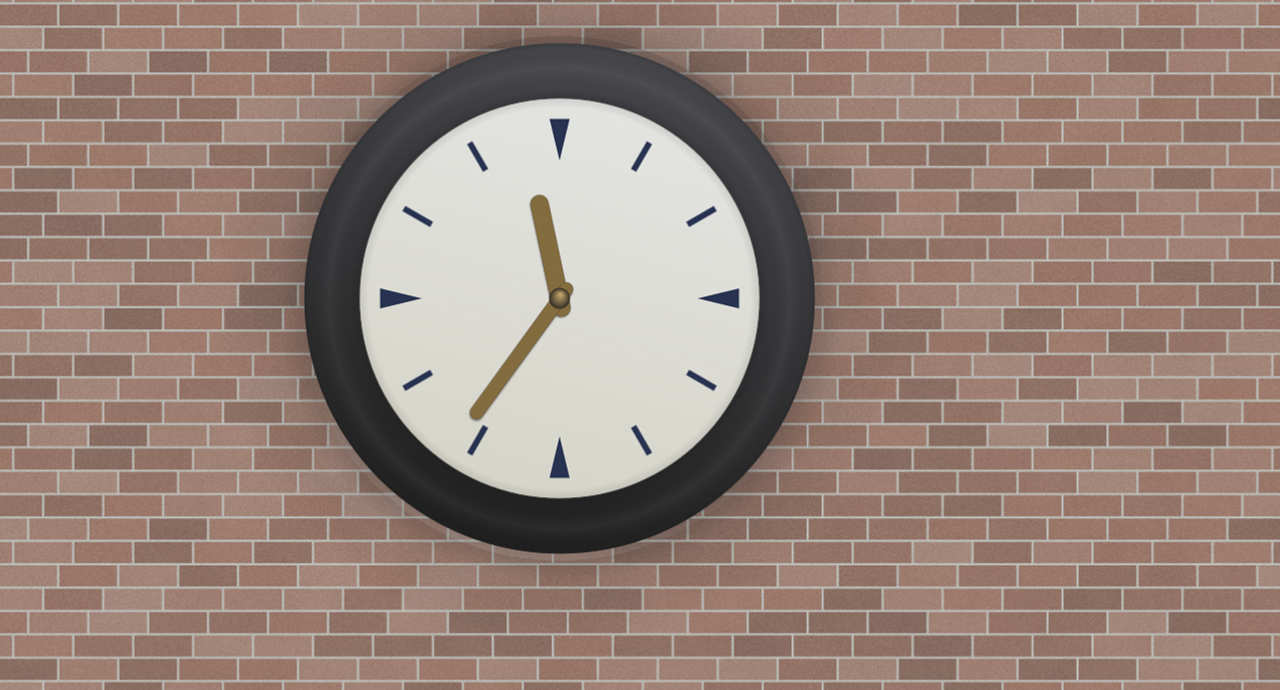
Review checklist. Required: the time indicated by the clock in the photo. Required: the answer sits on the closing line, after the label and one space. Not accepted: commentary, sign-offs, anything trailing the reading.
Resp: 11:36
